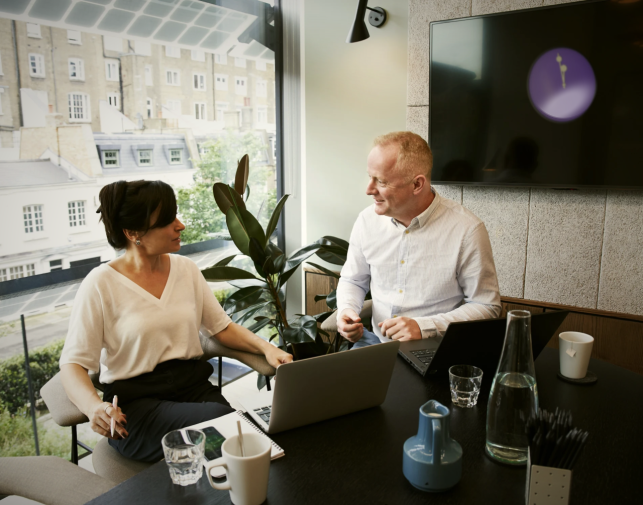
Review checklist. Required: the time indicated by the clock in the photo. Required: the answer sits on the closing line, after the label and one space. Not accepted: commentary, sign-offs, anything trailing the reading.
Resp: 11:58
